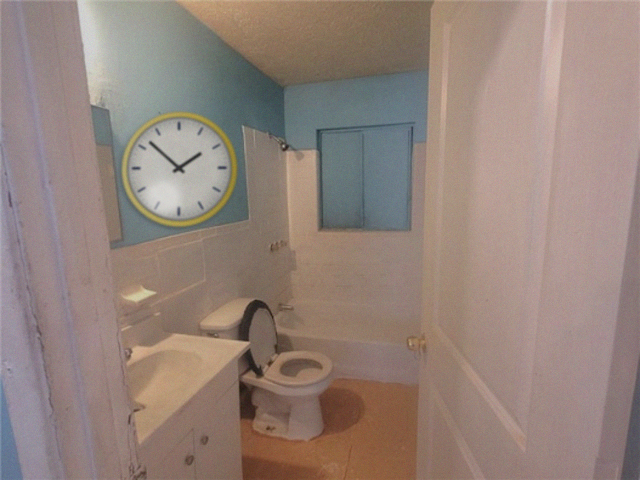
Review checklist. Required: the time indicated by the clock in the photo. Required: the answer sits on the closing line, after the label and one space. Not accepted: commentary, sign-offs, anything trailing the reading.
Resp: 1:52
